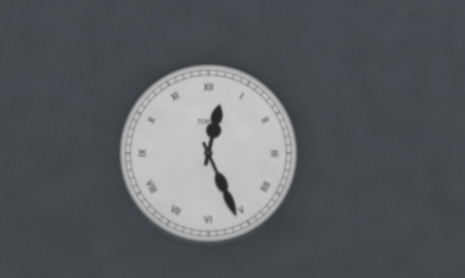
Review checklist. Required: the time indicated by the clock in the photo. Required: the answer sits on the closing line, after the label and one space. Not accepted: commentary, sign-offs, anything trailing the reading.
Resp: 12:26
